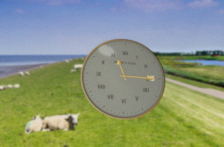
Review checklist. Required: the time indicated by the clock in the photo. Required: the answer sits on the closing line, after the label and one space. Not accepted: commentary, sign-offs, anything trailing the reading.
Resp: 11:15
